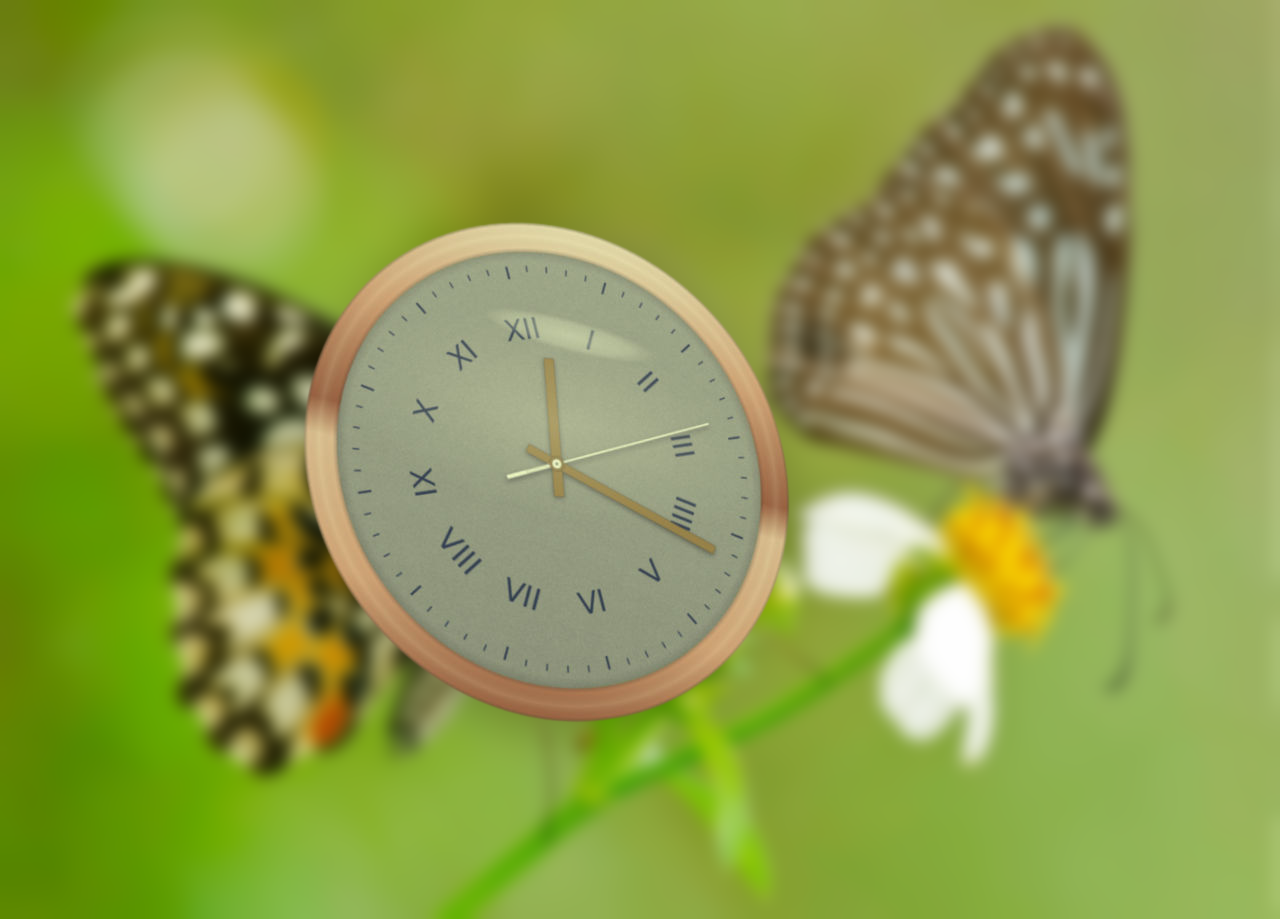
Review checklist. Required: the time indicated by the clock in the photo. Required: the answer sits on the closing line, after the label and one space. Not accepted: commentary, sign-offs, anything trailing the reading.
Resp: 12:21:14
